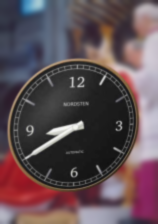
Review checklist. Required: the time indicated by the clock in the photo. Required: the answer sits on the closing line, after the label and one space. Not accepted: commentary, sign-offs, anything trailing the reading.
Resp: 8:40
